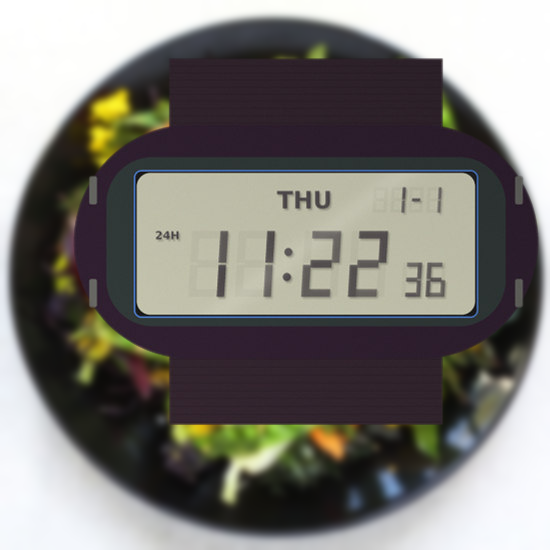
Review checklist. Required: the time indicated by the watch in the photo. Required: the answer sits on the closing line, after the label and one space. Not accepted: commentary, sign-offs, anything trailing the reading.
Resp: 11:22:36
